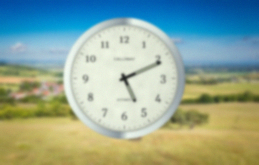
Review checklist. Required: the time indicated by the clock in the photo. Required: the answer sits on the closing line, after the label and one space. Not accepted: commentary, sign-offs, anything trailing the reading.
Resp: 5:11
